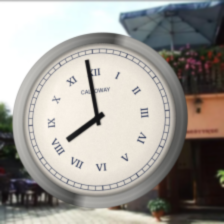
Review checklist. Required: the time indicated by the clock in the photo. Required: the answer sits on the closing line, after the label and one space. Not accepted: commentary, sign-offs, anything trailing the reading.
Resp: 7:59
